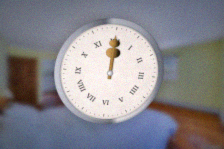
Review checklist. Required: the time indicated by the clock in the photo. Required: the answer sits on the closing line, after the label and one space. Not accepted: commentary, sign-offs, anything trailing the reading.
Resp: 12:00
